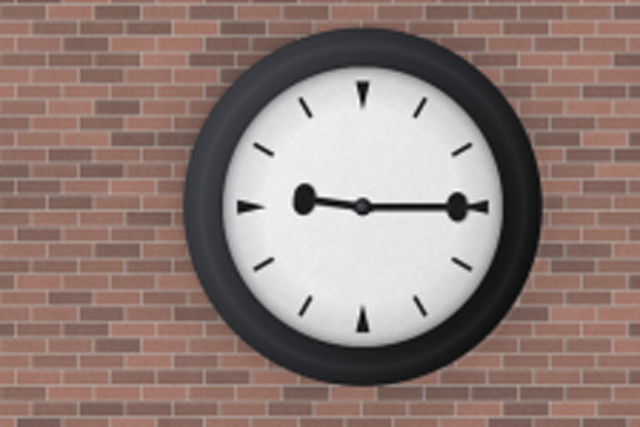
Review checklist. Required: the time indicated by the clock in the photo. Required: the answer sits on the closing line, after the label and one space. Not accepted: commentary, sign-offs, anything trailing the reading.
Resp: 9:15
